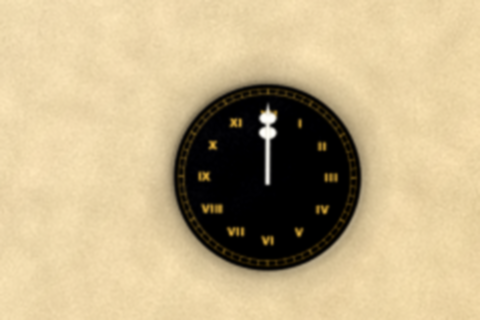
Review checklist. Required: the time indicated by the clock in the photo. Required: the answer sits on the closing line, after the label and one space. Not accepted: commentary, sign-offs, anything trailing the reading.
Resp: 12:00
